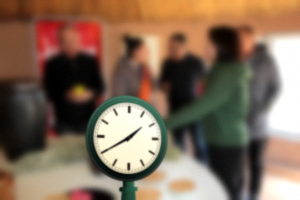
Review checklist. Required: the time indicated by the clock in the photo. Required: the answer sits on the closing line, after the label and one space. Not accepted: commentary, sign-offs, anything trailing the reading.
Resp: 1:40
